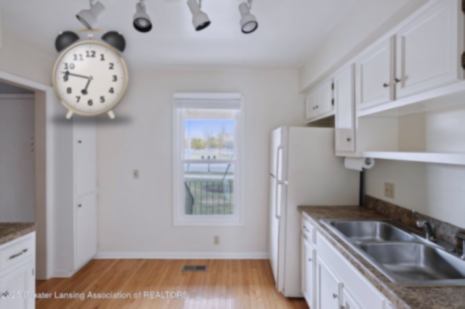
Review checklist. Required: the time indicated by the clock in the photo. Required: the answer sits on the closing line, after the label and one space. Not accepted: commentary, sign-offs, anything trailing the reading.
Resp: 6:47
